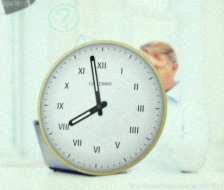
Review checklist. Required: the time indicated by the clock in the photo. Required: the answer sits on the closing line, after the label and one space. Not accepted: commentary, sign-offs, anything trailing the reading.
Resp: 7:58
